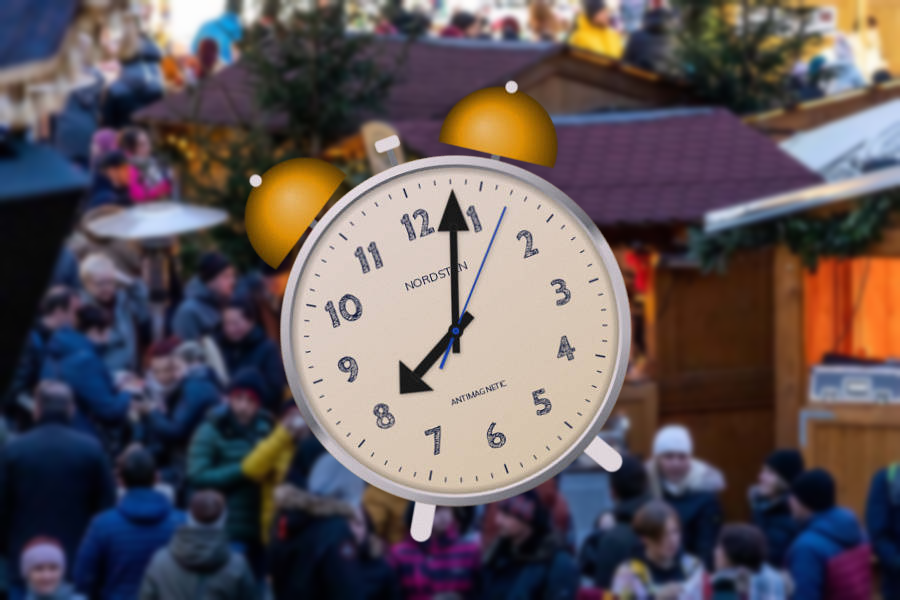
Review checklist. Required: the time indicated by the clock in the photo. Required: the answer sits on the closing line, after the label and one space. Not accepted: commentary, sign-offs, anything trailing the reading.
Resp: 8:03:07
